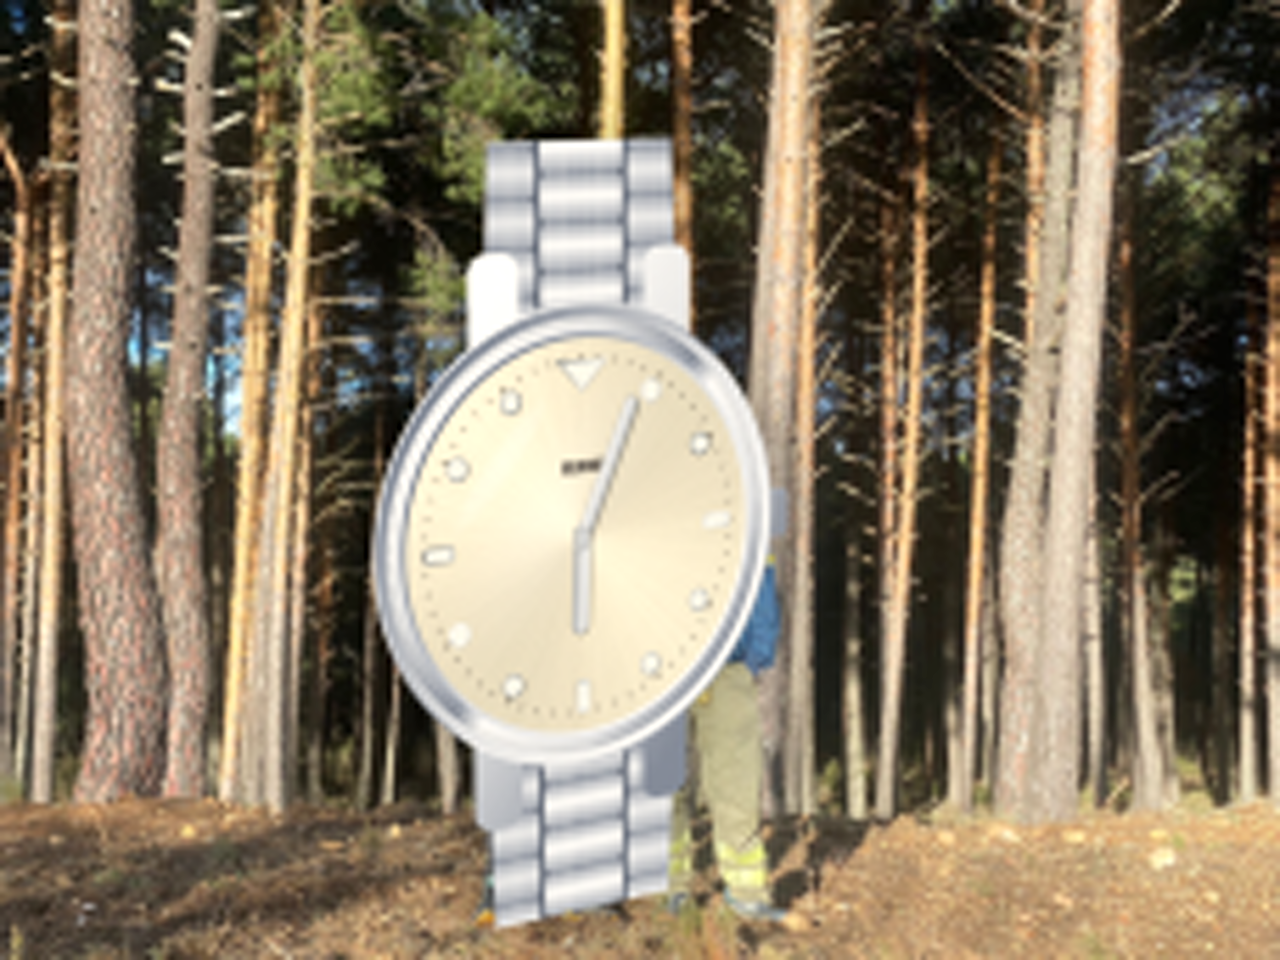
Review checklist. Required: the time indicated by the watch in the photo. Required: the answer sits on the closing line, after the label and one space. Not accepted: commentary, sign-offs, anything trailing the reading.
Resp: 6:04
